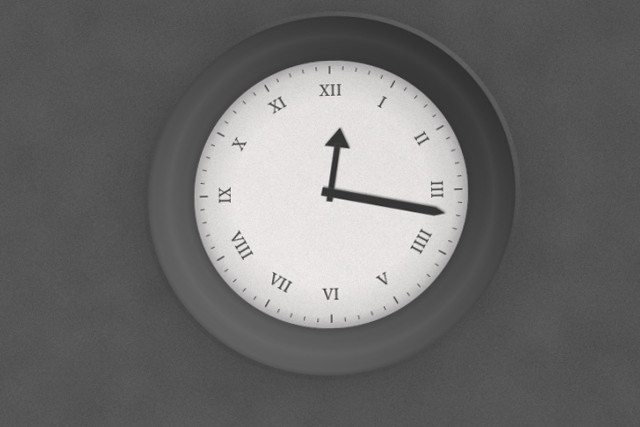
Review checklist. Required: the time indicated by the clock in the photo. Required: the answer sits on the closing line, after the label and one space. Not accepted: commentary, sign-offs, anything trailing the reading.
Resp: 12:17
